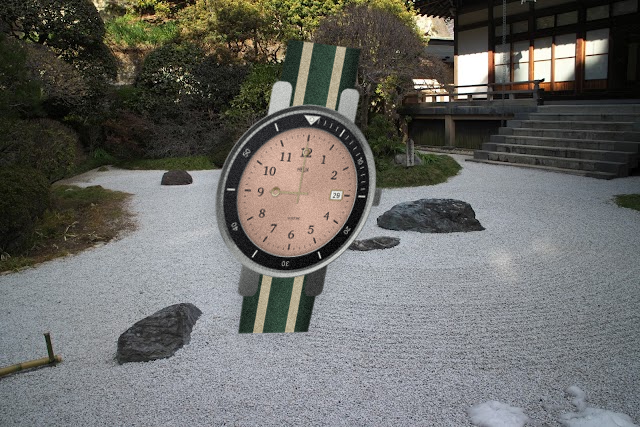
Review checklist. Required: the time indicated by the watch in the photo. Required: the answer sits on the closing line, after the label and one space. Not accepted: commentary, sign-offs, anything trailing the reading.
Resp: 9:00
